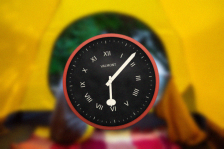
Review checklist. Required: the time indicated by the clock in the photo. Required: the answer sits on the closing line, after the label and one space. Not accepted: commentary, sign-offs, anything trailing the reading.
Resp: 6:08
